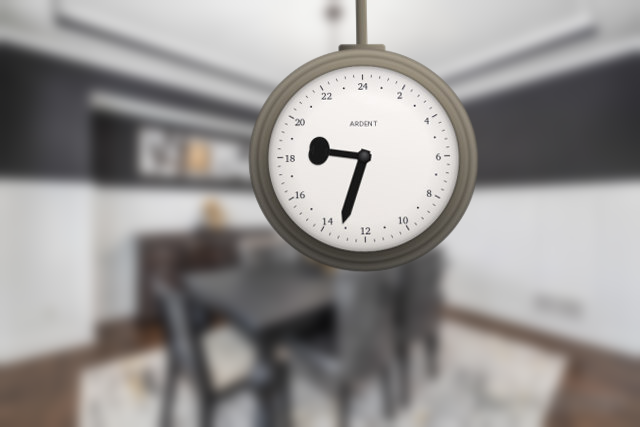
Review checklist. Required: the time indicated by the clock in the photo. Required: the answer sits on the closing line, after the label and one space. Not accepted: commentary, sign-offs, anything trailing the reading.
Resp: 18:33
